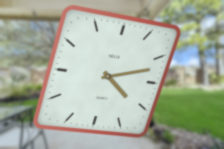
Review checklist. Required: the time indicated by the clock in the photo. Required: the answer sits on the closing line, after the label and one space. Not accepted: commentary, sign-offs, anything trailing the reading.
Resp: 4:12
